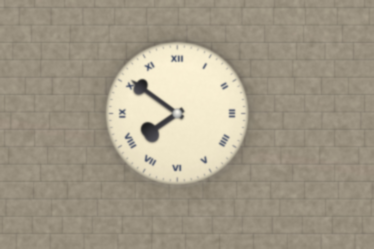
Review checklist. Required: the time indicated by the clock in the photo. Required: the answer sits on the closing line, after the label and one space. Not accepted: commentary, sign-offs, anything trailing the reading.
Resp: 7:51
